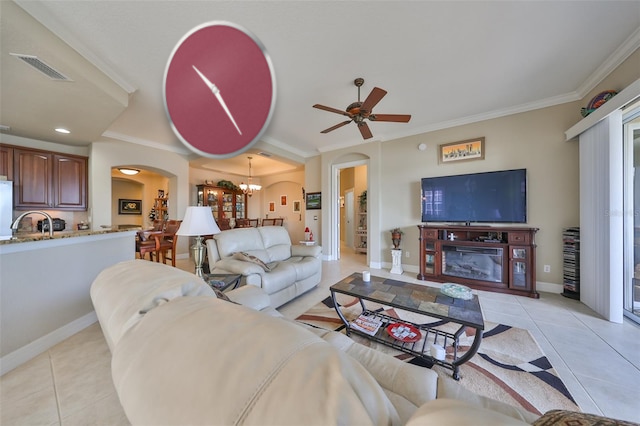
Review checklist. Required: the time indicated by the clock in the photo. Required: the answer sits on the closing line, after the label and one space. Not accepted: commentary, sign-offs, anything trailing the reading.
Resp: 10:24
